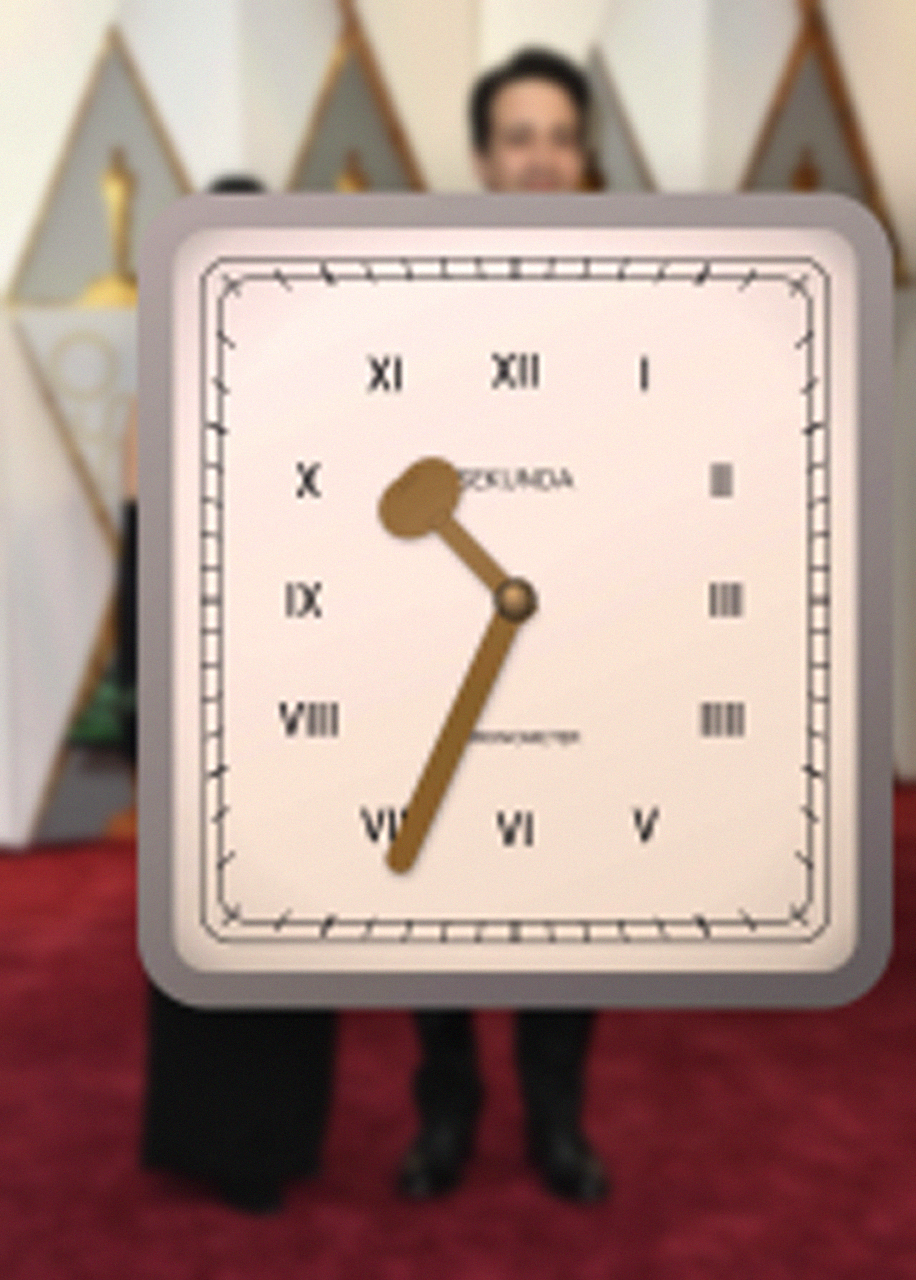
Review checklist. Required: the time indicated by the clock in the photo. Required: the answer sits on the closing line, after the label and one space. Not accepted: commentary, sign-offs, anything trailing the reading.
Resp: 10:34
